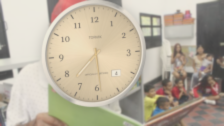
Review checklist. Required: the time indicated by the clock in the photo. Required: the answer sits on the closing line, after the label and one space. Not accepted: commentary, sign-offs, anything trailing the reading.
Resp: 7:29
